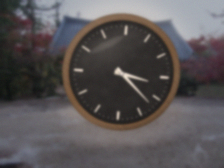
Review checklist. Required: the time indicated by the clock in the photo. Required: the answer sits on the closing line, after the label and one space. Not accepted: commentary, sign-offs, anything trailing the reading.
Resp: 3:22
